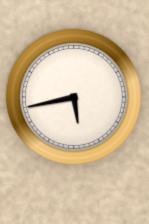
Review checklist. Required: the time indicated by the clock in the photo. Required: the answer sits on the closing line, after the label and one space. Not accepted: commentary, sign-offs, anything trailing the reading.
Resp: 5:43
